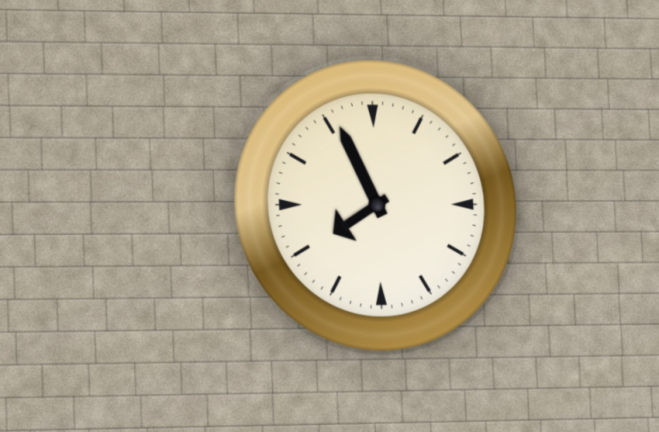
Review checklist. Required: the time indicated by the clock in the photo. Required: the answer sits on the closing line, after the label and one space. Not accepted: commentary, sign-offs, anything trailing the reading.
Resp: 7:56
